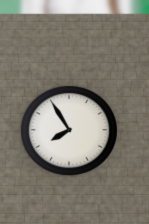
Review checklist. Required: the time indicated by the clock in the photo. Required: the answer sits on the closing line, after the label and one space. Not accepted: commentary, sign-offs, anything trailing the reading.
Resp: 7:55
